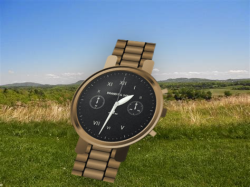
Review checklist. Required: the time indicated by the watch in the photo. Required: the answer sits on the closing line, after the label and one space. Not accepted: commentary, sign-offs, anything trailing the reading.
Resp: 1:32
